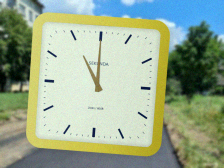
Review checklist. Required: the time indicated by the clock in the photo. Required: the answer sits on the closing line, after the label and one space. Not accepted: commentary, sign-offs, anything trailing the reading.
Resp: 11:00
